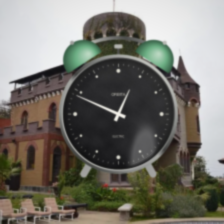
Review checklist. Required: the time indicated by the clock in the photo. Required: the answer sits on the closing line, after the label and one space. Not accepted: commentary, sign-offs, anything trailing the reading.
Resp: 12:49
